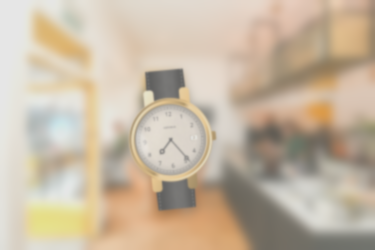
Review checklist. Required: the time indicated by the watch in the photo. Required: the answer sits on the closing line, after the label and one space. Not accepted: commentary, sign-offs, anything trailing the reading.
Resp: 7:24
